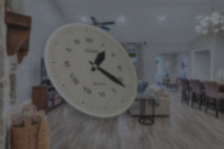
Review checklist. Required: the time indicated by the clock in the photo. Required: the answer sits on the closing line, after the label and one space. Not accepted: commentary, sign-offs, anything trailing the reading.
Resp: 1:21
